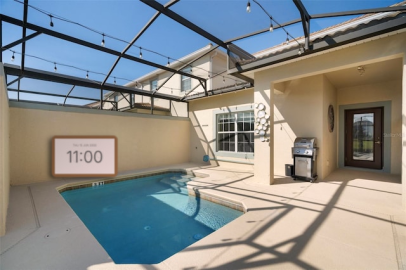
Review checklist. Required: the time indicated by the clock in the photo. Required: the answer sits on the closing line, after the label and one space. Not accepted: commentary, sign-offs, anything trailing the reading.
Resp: 11:00
